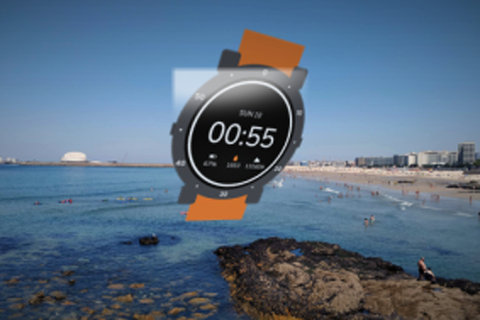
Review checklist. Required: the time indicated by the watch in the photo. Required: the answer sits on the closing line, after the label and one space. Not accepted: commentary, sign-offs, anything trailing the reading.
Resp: 0:55
